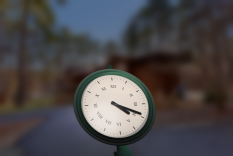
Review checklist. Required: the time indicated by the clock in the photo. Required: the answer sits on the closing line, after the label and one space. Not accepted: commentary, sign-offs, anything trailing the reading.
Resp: 4:19
